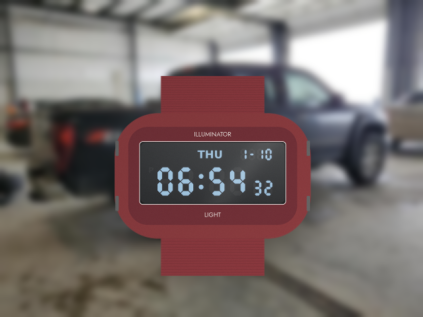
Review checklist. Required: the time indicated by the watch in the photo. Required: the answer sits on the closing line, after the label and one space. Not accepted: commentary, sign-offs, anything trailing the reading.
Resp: 6:54:32
